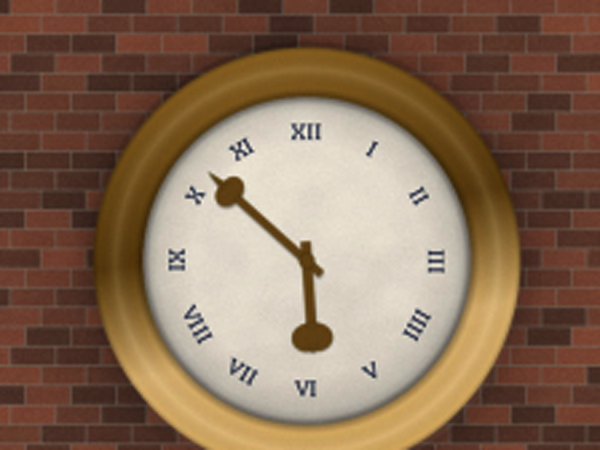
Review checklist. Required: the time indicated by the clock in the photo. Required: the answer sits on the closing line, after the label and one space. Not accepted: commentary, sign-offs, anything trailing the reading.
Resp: 5:52
